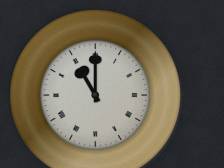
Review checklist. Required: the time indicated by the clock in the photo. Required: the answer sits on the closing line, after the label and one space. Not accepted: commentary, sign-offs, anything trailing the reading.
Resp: 11:00
